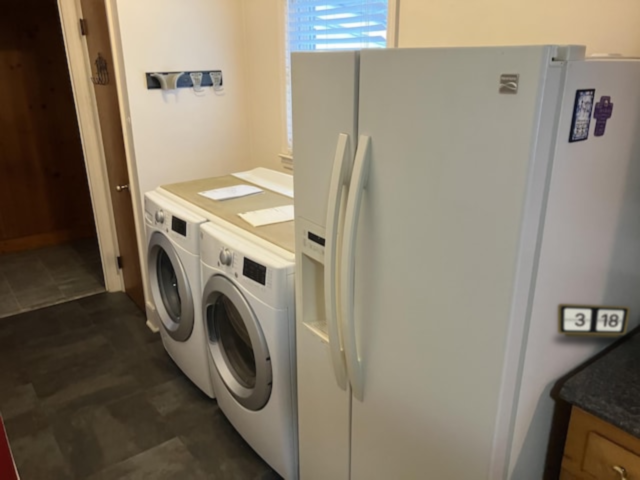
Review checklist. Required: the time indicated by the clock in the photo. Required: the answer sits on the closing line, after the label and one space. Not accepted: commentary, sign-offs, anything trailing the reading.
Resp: 3:18
